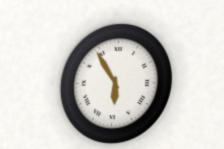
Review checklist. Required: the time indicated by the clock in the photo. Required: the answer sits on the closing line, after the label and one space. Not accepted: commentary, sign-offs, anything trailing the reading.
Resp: 5:54
